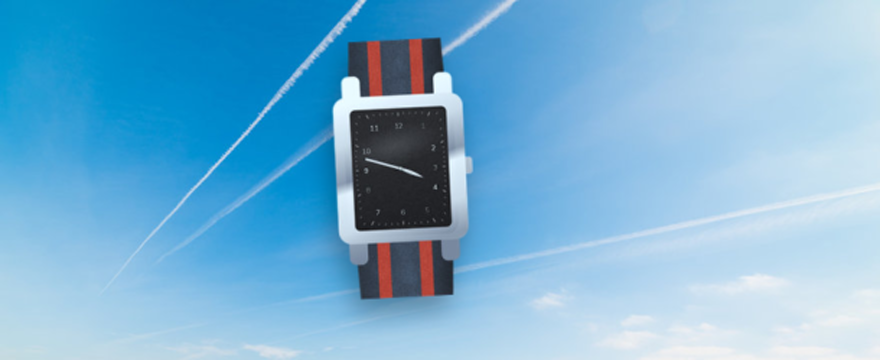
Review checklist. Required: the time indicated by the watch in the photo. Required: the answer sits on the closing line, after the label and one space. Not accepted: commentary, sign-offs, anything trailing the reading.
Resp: 3:48
